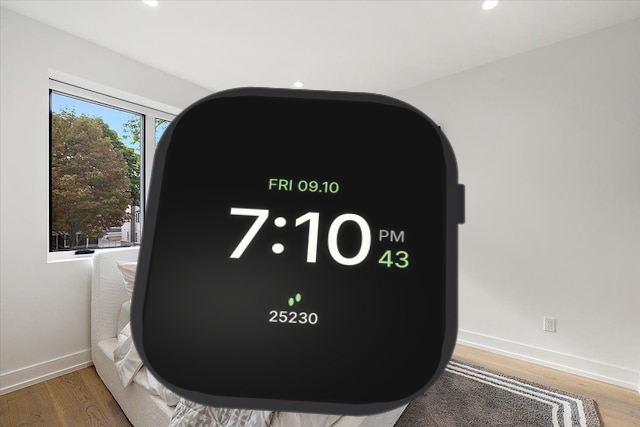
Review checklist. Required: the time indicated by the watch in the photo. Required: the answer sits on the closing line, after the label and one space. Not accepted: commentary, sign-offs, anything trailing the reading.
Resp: 7:10:43
